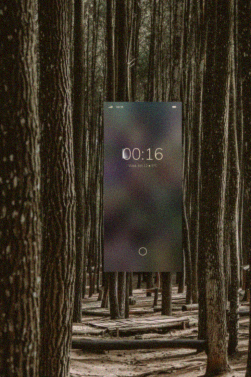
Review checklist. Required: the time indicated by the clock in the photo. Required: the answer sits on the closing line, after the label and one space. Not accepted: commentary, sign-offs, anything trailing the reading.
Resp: 0:16
